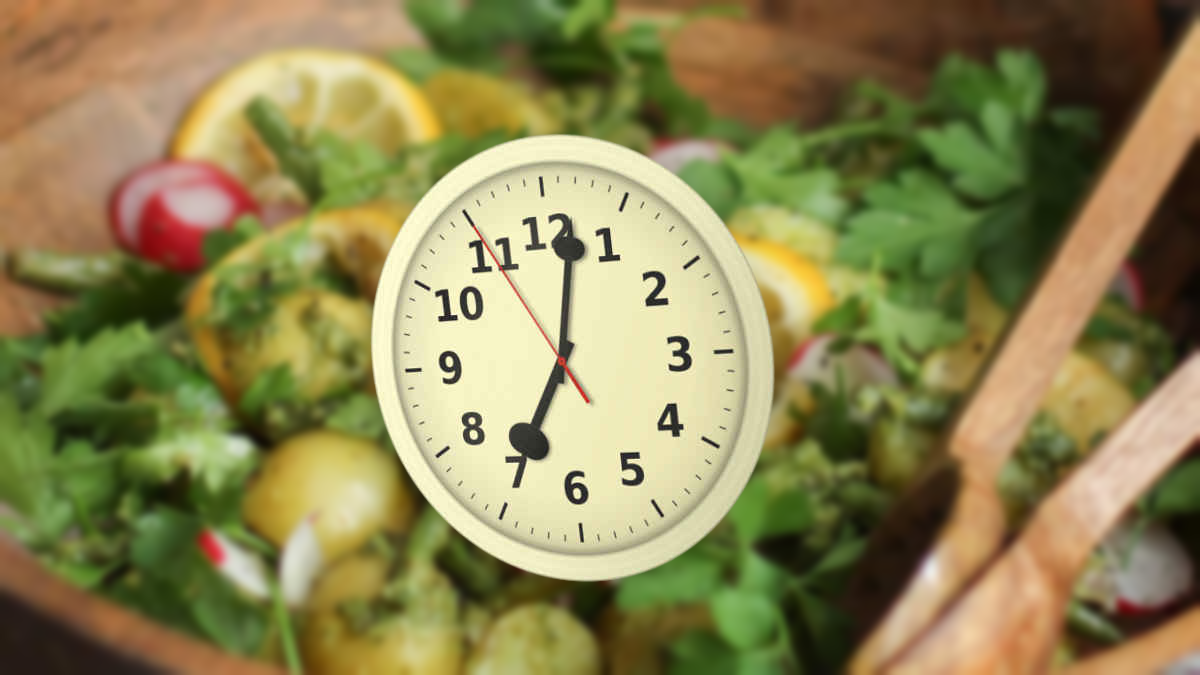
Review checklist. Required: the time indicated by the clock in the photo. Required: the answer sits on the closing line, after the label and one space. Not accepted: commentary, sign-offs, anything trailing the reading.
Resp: 7:01:55
